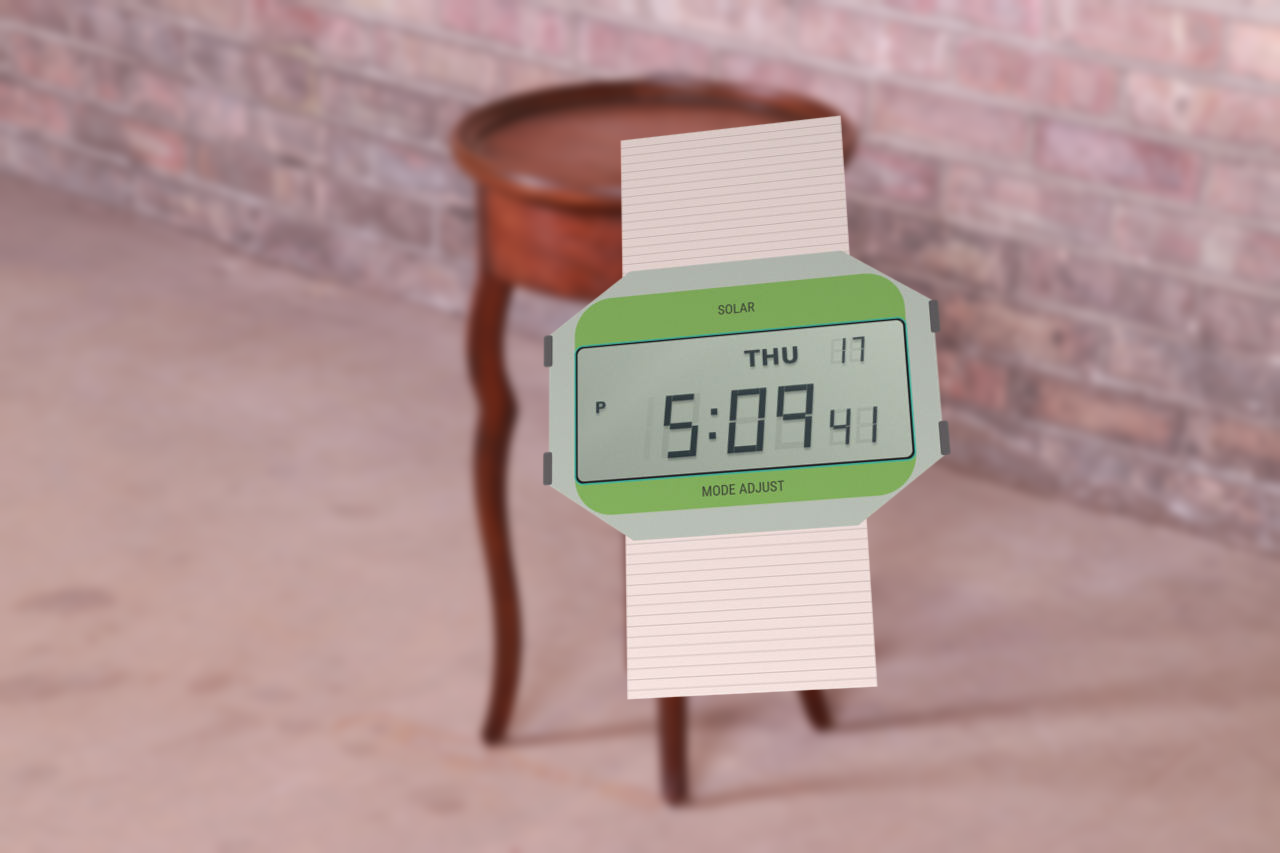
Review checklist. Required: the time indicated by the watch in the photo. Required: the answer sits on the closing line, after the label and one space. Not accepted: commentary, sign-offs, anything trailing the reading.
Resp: 5:09:41
